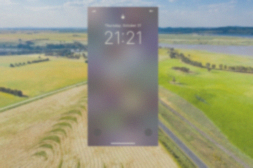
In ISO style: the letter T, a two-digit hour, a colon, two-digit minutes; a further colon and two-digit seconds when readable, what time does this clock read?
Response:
T21:21
